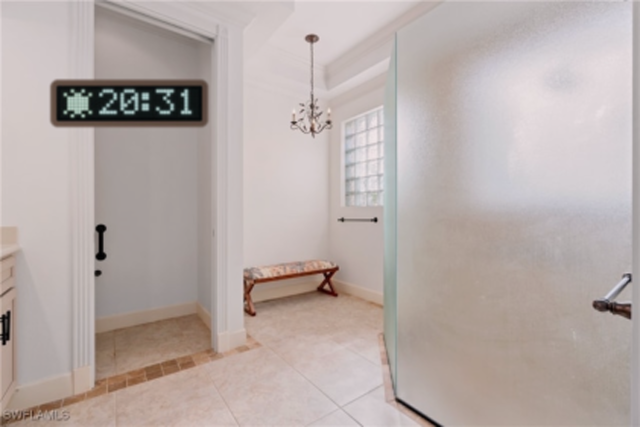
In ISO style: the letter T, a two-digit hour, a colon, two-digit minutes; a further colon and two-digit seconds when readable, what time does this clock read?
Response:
T20:31
